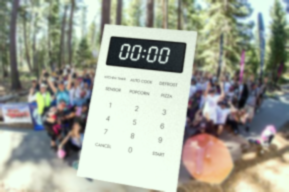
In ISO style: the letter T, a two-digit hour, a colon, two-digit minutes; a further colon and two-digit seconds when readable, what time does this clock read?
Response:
T00:00
